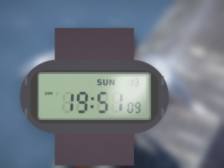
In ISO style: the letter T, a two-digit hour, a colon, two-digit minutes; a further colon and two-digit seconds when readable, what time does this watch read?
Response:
T19:51:09
